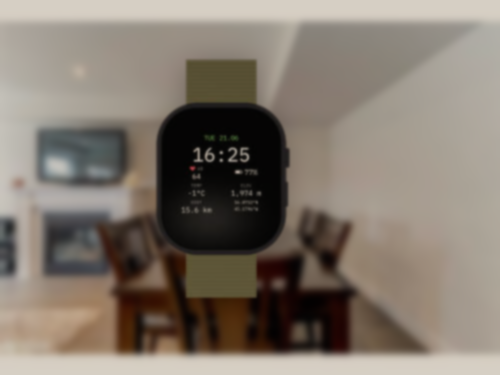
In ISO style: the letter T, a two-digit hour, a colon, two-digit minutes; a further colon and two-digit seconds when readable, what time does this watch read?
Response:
T16:25
